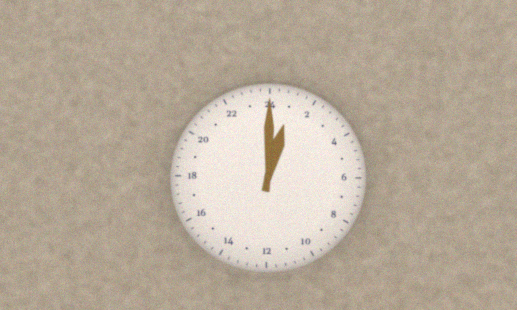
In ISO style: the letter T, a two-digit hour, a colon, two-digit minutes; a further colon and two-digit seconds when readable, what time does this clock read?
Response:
T01:00
